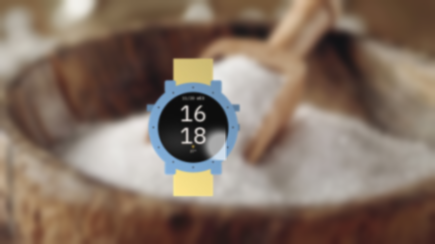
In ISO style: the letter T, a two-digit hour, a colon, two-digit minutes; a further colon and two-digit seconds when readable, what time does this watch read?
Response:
T16:18
